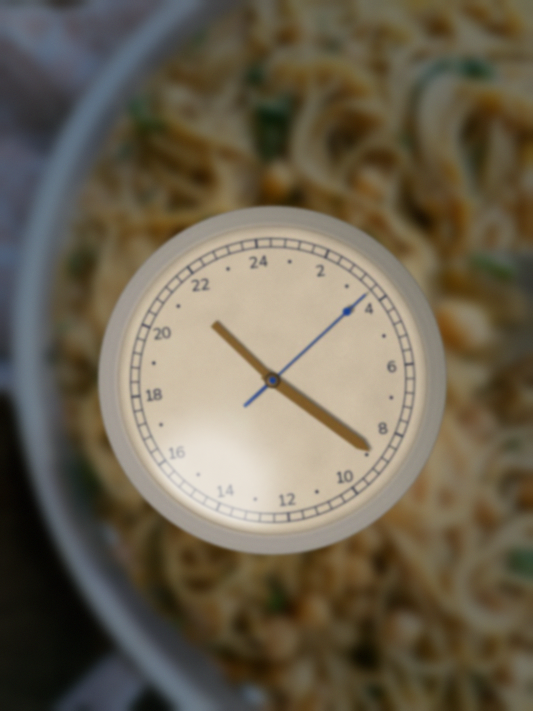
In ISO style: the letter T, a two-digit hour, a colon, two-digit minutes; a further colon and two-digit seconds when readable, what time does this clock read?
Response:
T21:22:09
